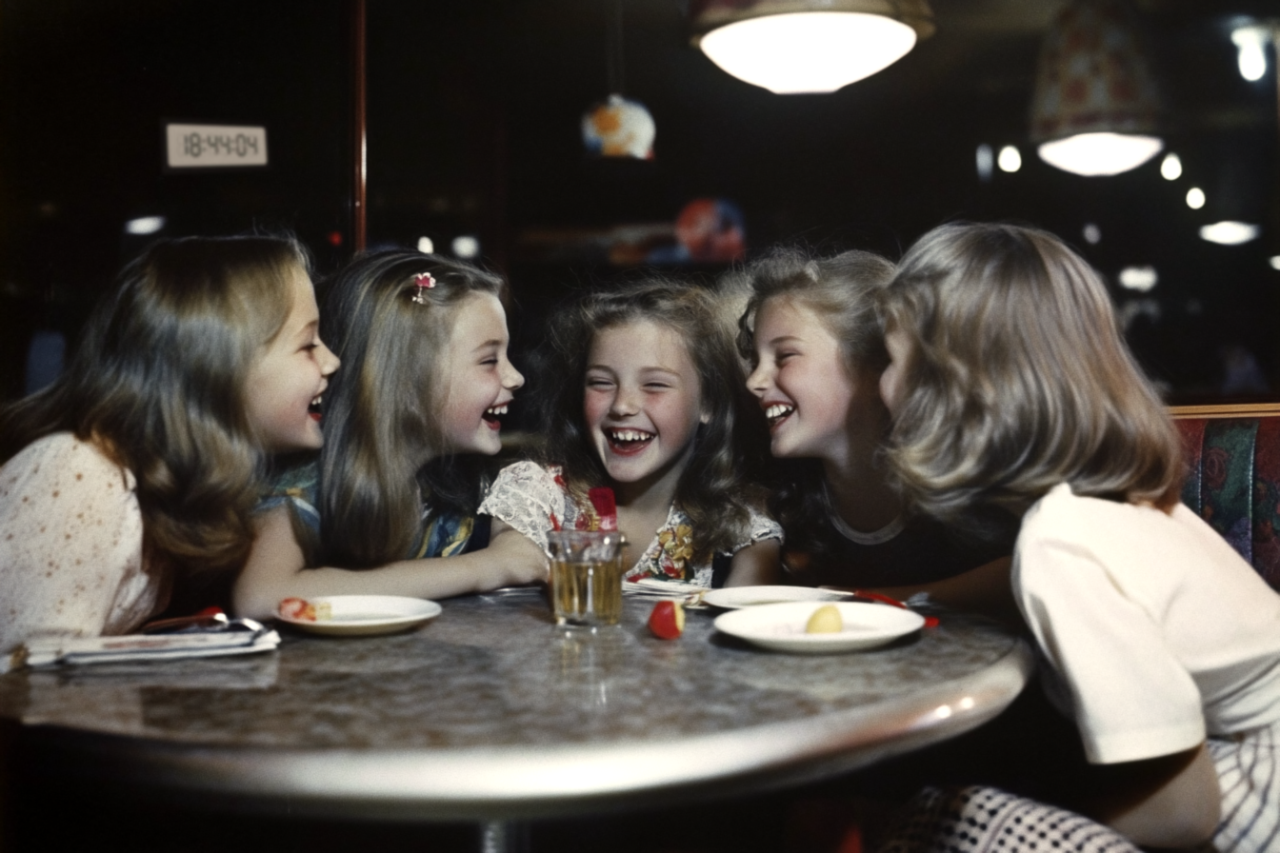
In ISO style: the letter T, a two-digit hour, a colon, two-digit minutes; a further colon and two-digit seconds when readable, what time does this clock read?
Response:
T18:44:04
